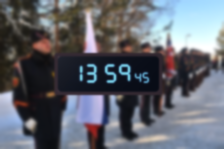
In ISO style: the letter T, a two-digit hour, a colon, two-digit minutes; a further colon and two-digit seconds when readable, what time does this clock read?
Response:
T13:59:45
